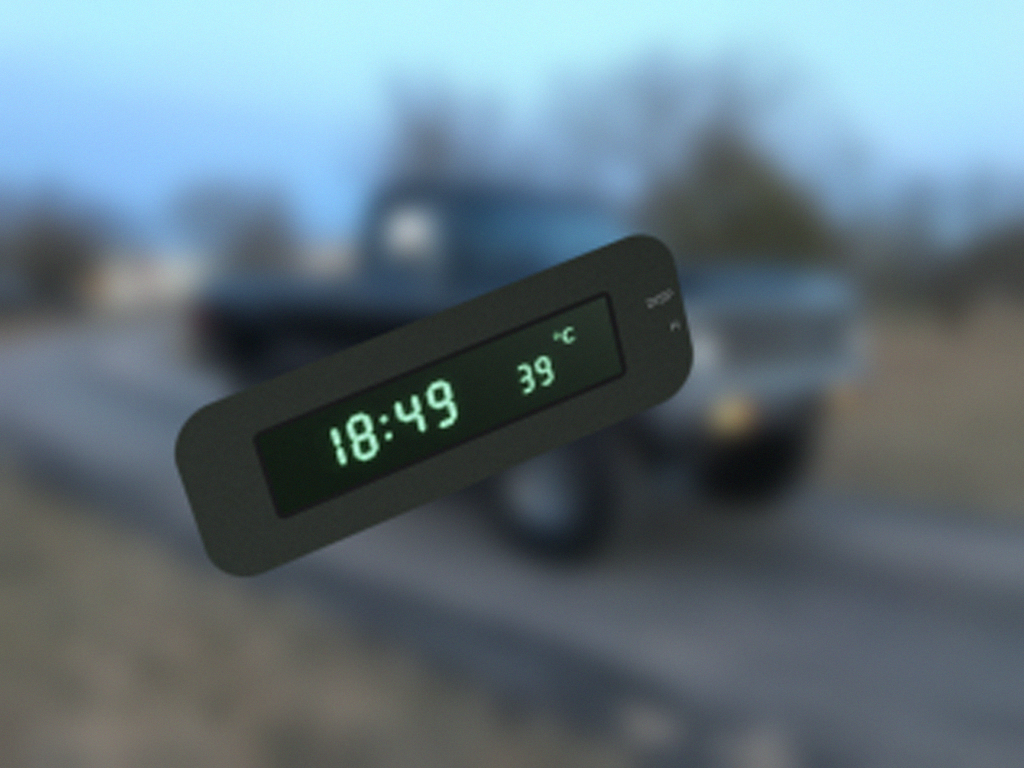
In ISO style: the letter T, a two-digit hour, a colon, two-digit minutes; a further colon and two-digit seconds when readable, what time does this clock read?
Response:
T18:49
